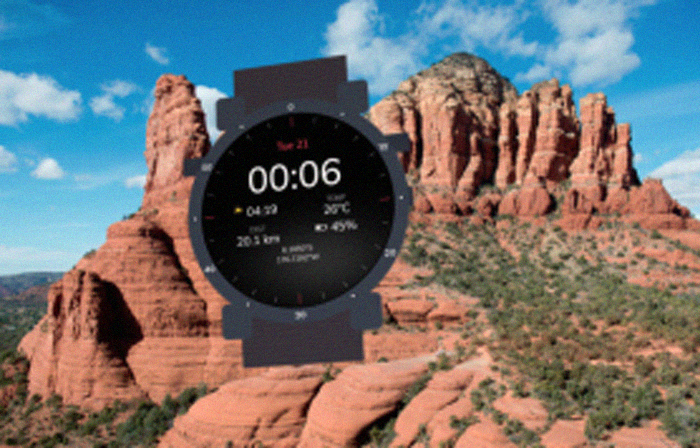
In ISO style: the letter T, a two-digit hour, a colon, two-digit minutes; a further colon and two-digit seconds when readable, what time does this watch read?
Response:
T00:06
